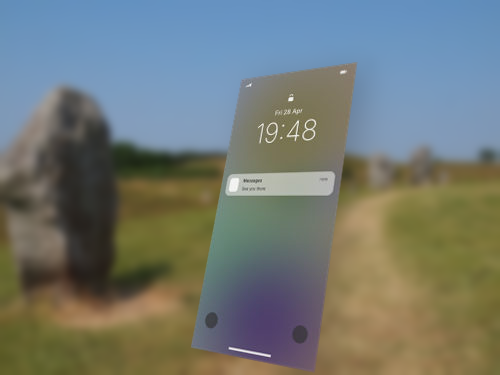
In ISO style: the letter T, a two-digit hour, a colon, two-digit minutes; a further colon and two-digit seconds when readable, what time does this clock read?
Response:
T19:48
